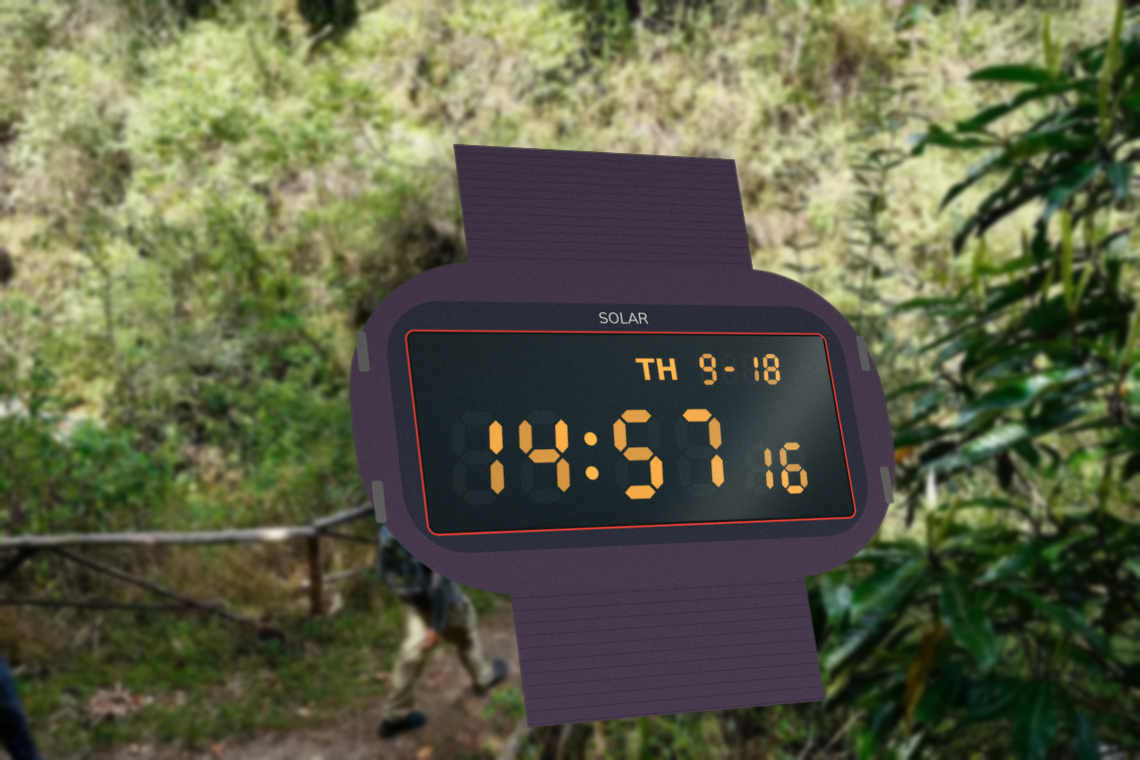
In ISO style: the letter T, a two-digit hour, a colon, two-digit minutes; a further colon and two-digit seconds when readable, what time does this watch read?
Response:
T14:57:16
